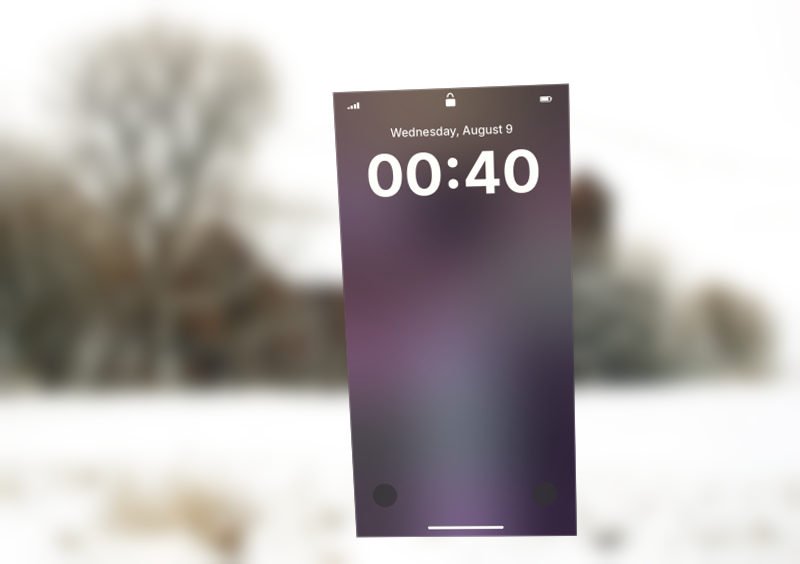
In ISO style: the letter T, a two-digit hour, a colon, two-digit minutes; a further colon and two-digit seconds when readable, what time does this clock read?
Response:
T00:40
